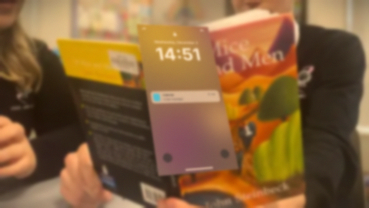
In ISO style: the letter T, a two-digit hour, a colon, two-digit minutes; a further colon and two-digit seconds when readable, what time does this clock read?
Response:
T14:51
